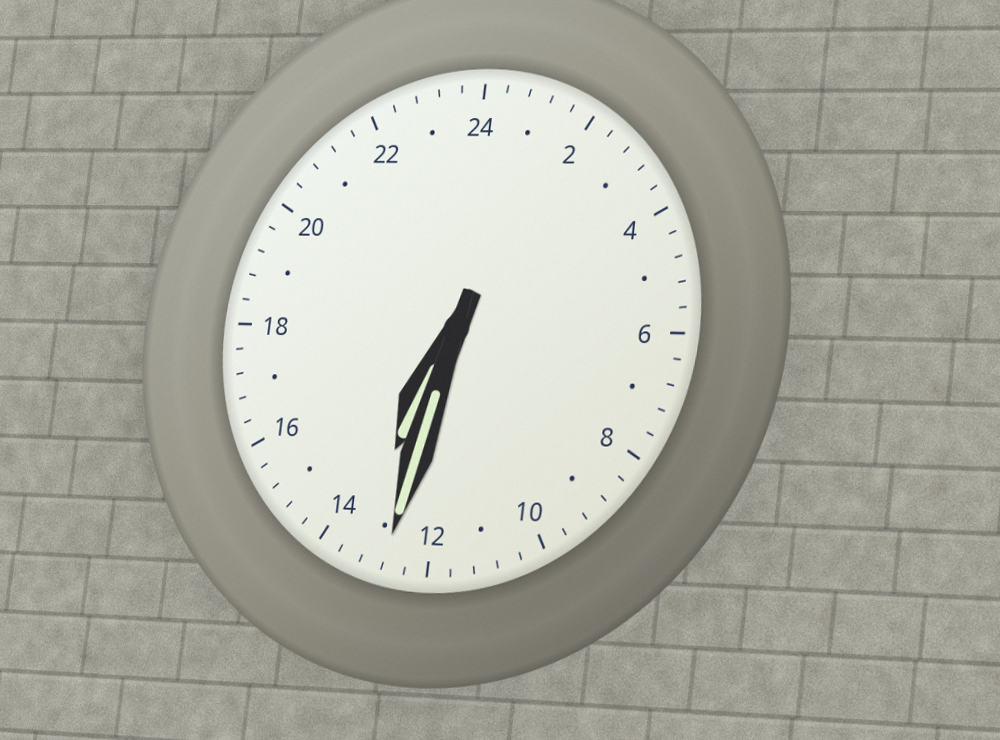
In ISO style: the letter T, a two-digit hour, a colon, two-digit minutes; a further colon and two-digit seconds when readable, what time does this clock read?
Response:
T13:32
